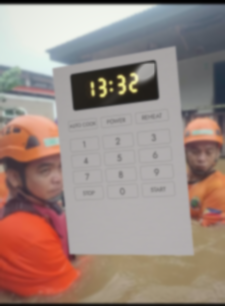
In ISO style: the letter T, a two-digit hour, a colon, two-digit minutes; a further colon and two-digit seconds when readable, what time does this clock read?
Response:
T13:32
